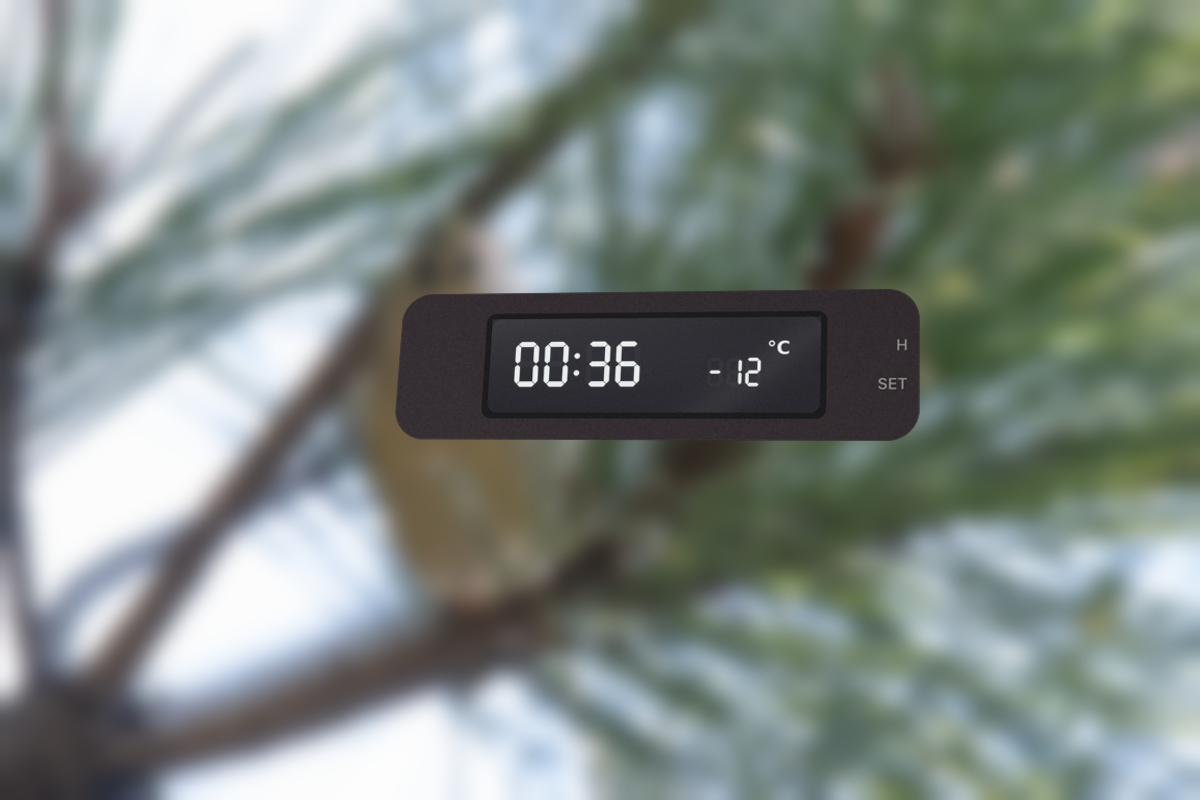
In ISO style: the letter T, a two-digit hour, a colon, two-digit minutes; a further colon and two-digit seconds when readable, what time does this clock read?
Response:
T00:36
